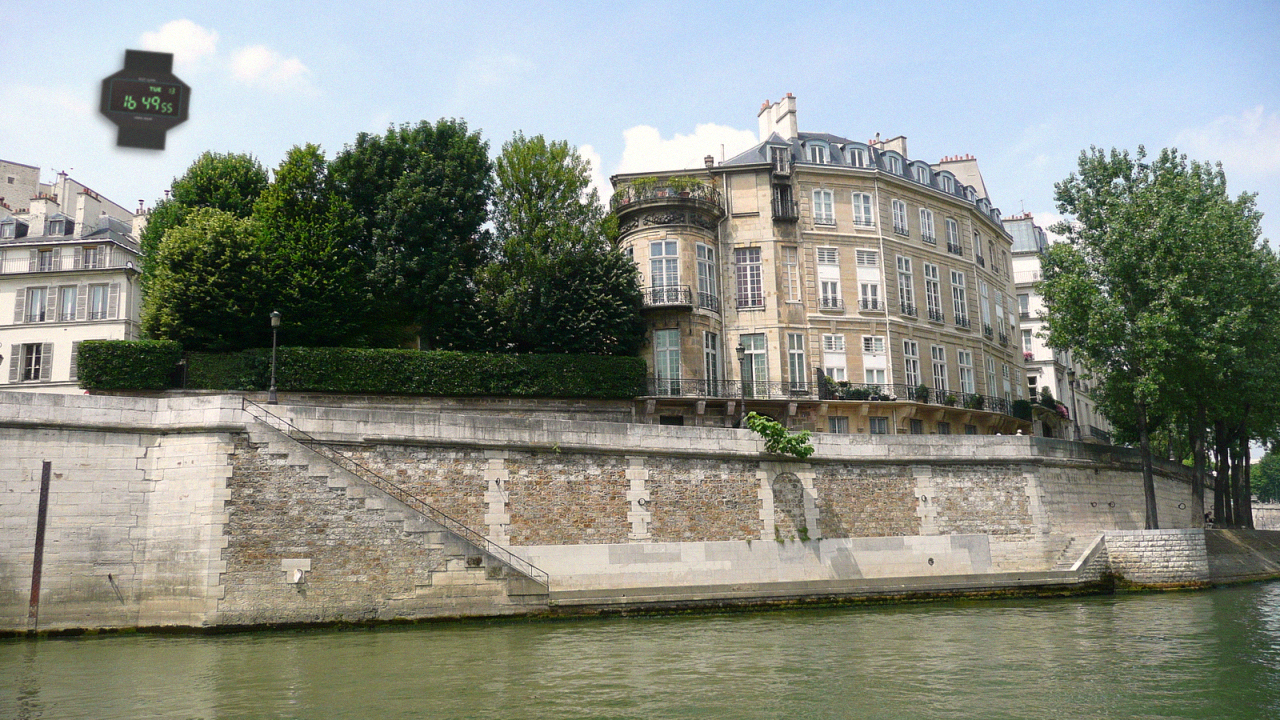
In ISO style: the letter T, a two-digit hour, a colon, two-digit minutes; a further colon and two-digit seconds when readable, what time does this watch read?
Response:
T16:49
